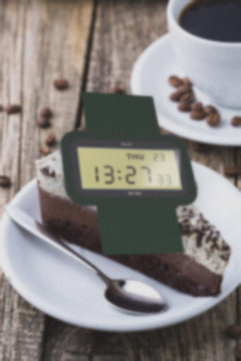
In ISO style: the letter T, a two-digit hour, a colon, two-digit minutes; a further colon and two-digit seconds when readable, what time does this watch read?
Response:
T13:27
